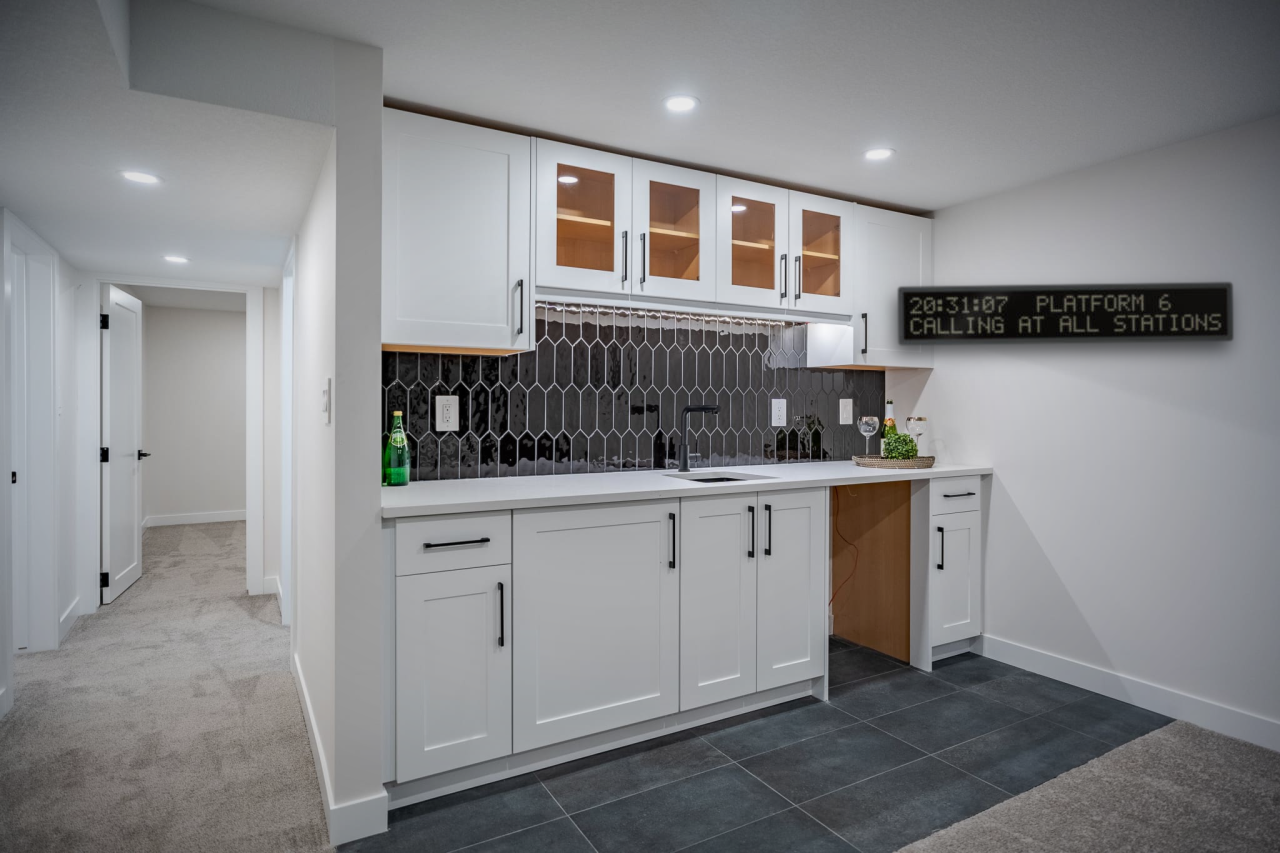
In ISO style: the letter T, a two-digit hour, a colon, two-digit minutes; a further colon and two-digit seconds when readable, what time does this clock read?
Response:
T20:31:07
